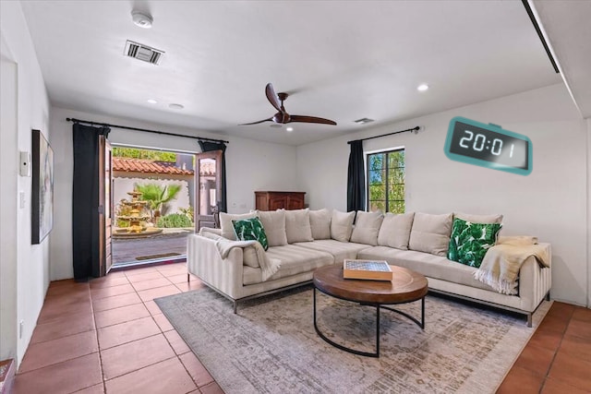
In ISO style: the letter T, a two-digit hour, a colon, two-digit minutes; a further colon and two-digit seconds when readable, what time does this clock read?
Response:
T20:01
